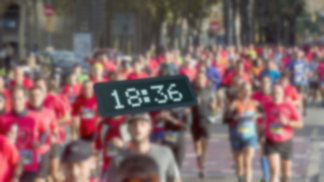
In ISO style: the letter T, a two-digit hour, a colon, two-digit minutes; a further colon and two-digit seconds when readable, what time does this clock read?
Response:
T18:36
